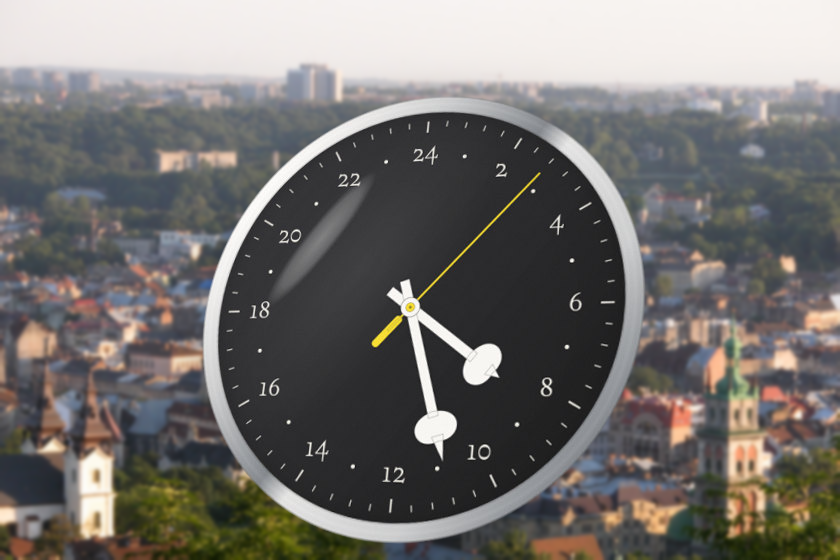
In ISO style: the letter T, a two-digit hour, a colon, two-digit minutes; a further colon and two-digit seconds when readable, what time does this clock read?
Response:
T08:27:07
